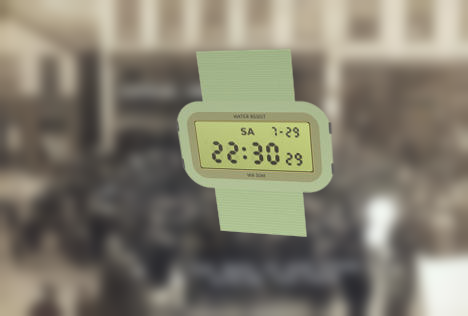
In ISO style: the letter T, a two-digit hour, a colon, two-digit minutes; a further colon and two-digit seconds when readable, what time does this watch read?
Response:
T22:30:29
